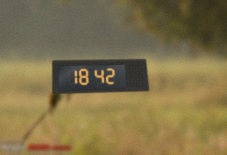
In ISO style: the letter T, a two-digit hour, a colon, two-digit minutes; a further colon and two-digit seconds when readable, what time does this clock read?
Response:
T18:42
